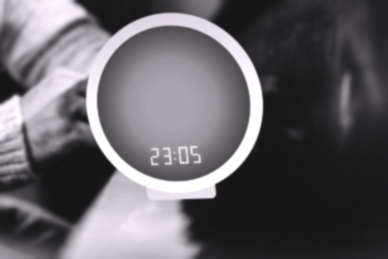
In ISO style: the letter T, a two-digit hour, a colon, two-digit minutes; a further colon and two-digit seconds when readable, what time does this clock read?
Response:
T23:05
